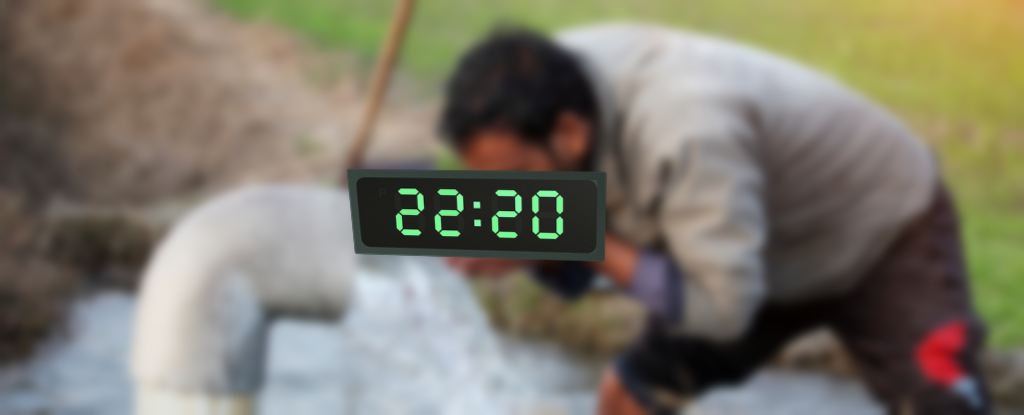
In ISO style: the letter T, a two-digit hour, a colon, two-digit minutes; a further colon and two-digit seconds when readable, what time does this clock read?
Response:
T22:20
